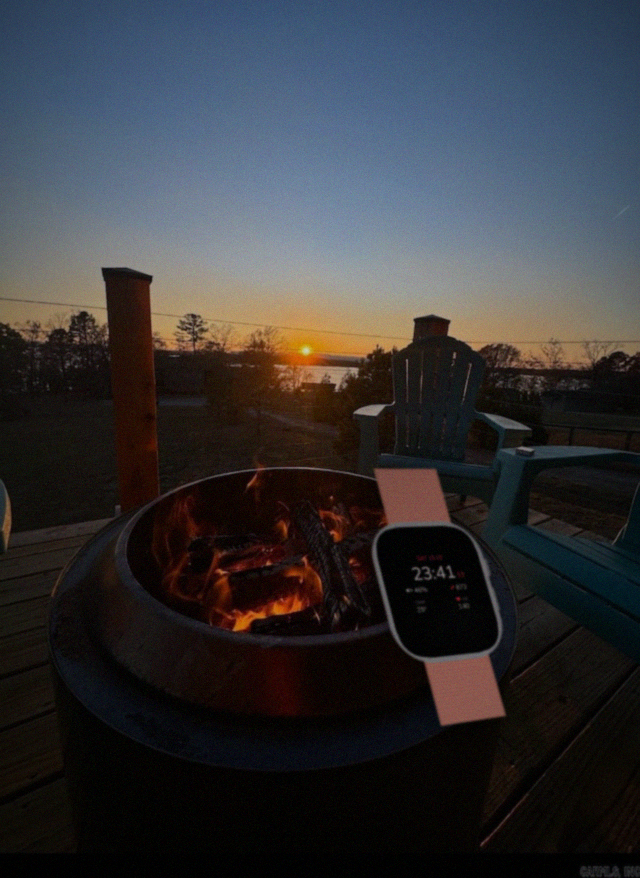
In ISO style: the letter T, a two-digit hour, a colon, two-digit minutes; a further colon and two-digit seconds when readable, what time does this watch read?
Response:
T23:41
